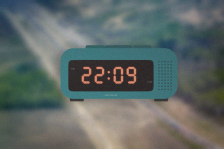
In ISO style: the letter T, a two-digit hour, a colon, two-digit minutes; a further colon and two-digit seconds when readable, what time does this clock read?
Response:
T22:09
